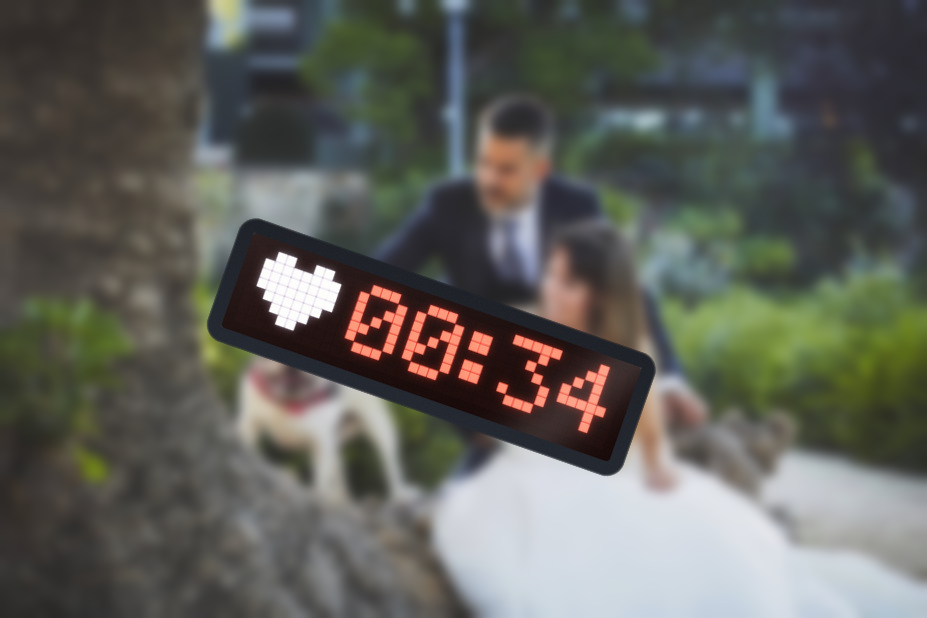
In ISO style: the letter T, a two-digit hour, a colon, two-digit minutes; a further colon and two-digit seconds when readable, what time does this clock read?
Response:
T00:34
